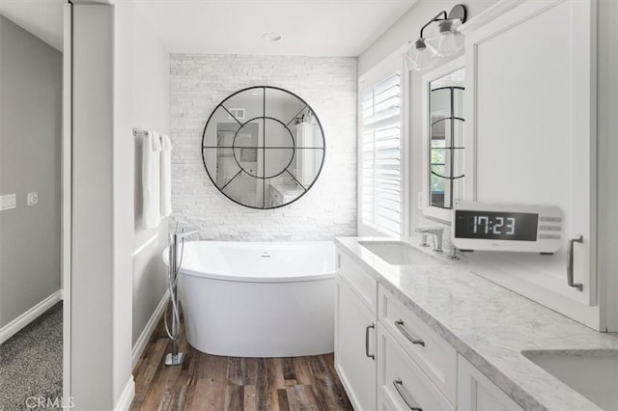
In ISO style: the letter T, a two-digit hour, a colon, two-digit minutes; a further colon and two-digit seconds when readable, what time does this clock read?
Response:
T17:23
